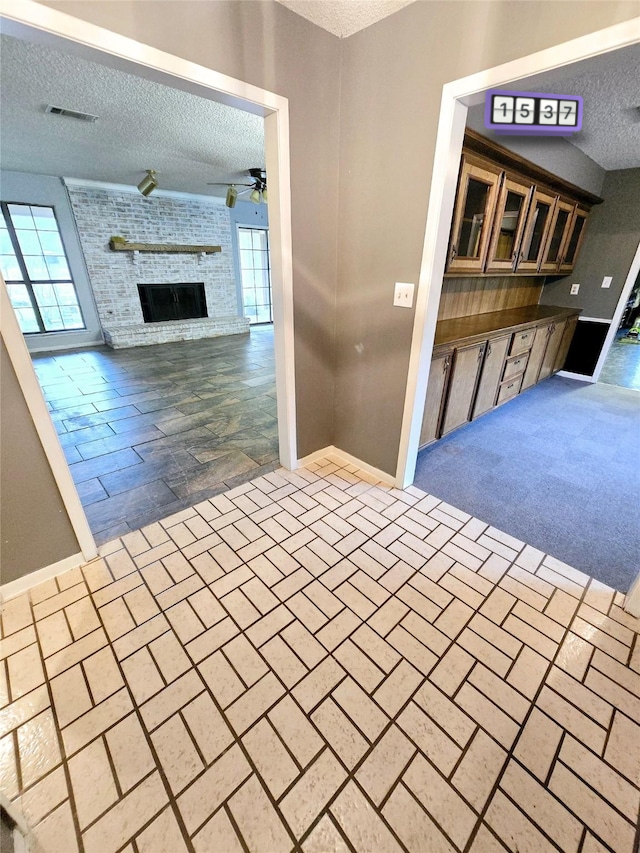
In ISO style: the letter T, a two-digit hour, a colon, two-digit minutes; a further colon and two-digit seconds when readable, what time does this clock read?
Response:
T15:37
